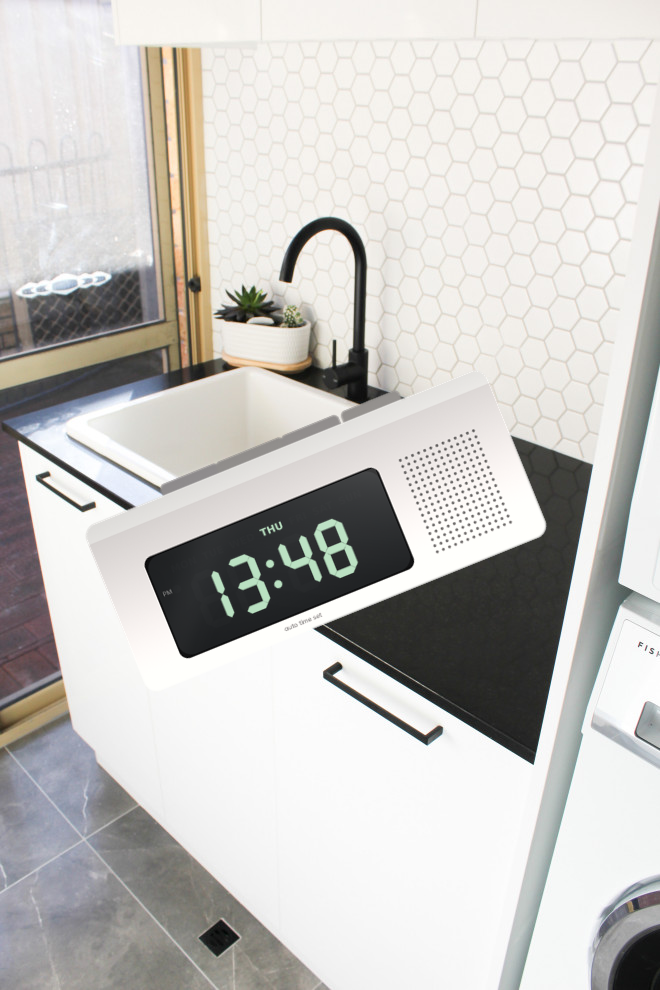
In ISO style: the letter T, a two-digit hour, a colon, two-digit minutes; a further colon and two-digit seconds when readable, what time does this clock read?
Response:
T13:48
